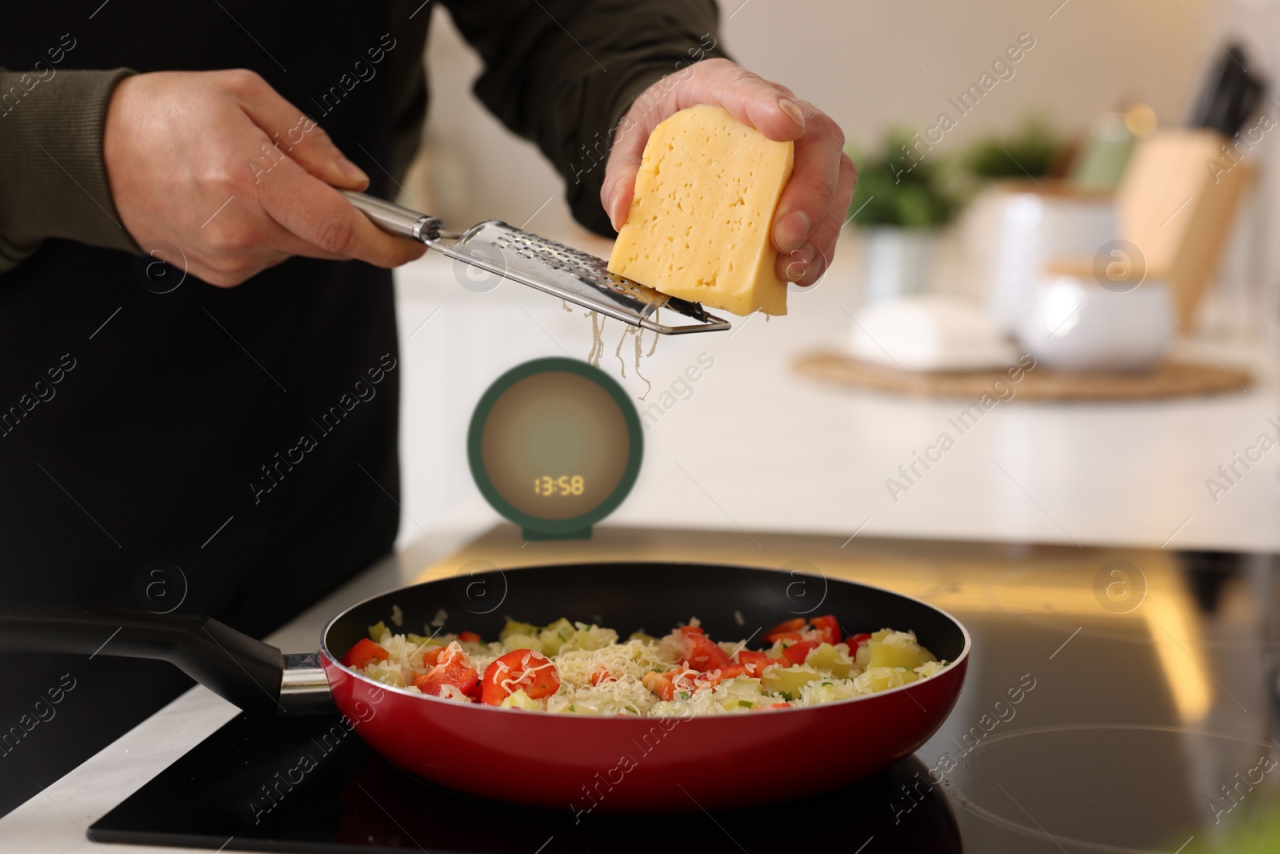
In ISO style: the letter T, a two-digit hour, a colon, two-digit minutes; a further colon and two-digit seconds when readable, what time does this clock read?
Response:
T13:58
